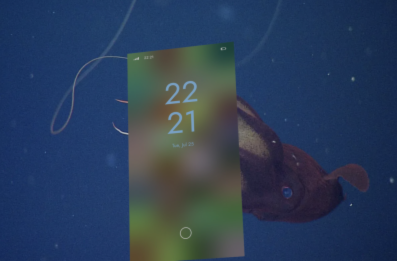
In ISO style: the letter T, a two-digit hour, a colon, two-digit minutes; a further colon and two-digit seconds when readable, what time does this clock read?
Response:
T22:21
